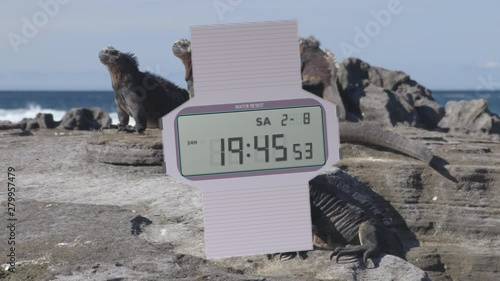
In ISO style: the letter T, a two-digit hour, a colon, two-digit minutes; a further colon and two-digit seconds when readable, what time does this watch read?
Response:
T19:45:53
